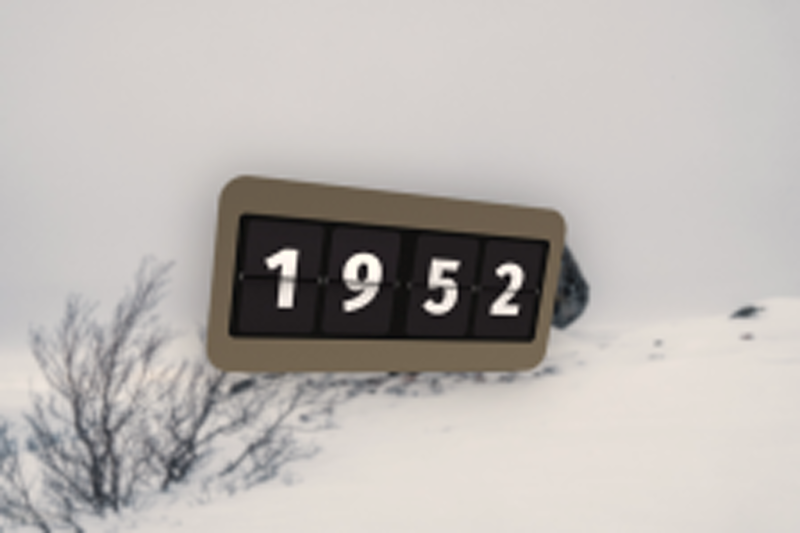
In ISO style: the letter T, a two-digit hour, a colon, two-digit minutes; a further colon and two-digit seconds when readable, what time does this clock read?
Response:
T19:52
